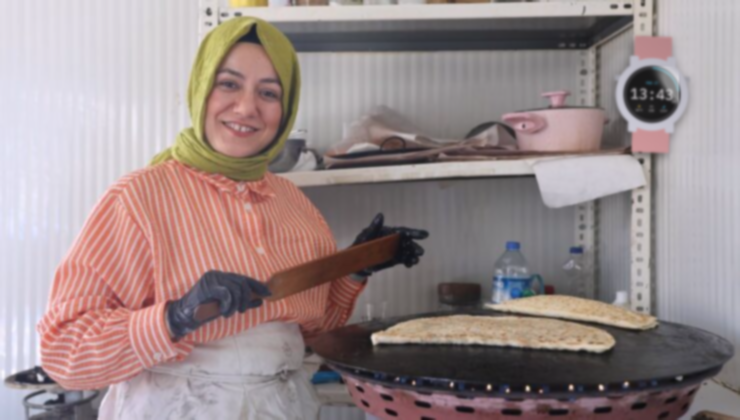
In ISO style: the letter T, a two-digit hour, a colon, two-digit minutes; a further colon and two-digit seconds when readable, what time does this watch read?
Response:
T13:43
